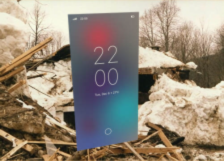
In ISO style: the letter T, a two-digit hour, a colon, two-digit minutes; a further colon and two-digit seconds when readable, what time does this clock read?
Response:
T22:00
